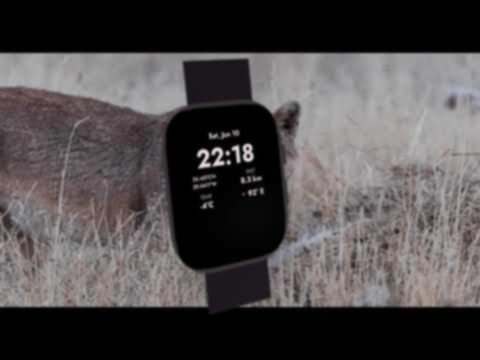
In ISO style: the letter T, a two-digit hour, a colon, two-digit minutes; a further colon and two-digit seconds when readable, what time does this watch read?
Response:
T22:18
